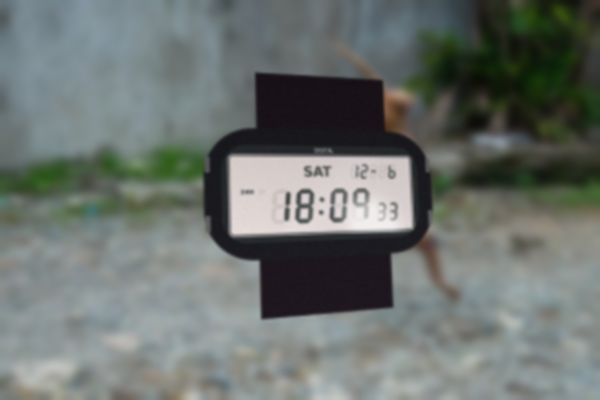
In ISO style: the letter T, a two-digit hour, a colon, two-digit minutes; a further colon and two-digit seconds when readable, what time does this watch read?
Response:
T18:09:33
